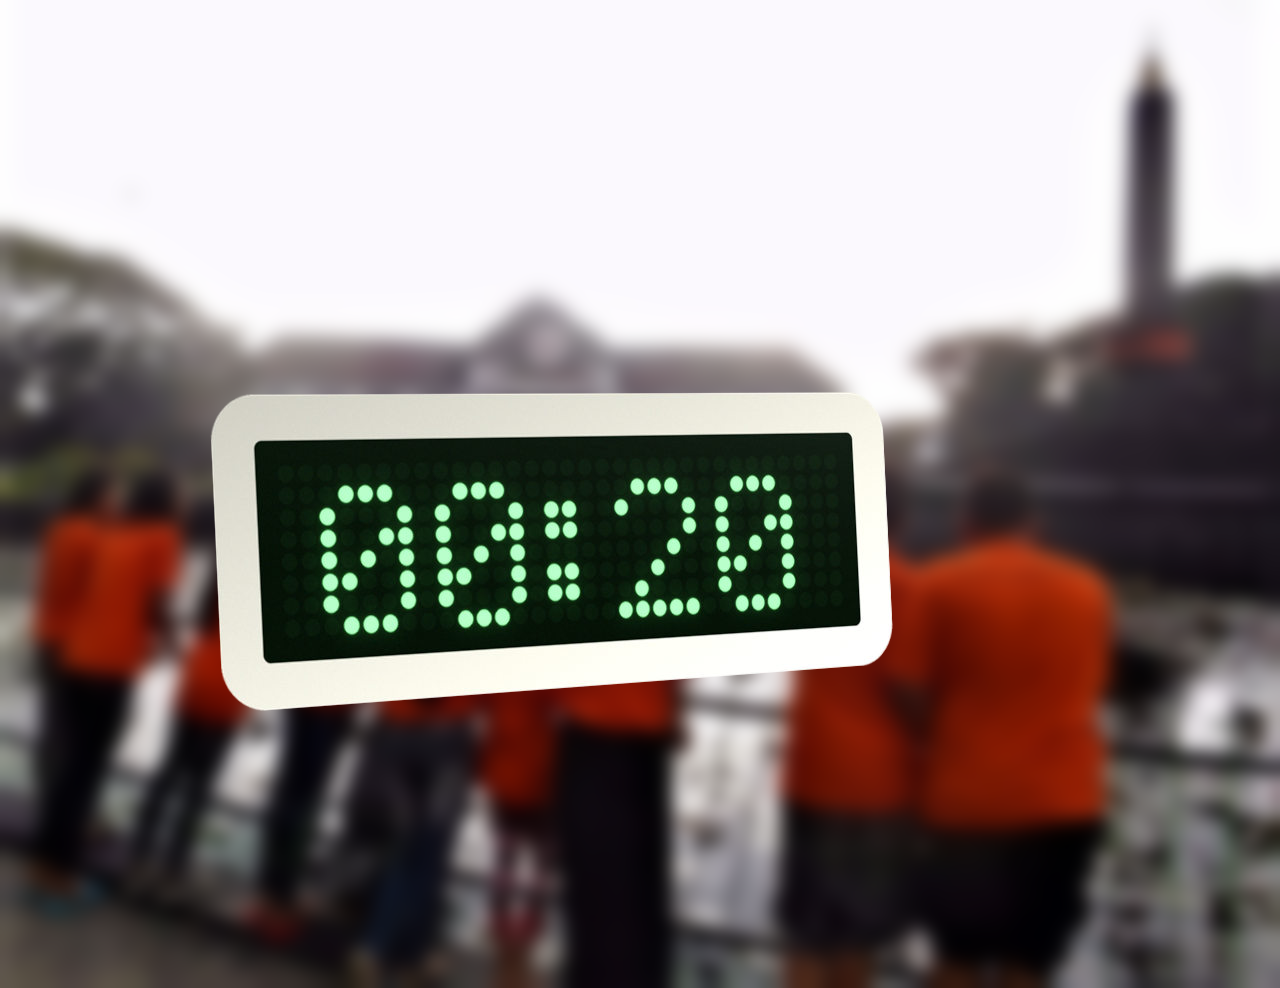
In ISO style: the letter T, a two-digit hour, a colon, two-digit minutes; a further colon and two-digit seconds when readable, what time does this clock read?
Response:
T00:20
